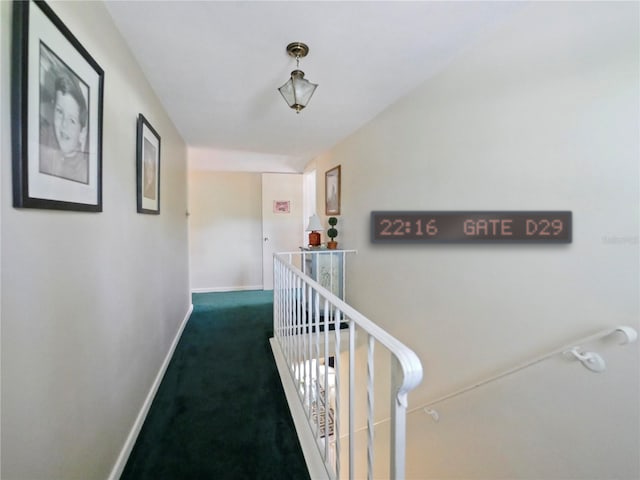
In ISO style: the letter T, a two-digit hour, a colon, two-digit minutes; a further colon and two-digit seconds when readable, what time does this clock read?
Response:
T22:16
